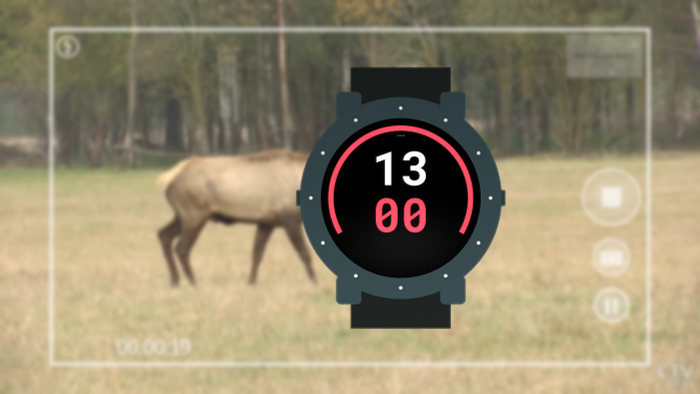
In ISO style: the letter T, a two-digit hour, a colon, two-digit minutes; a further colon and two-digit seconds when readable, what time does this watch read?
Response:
T13:00
